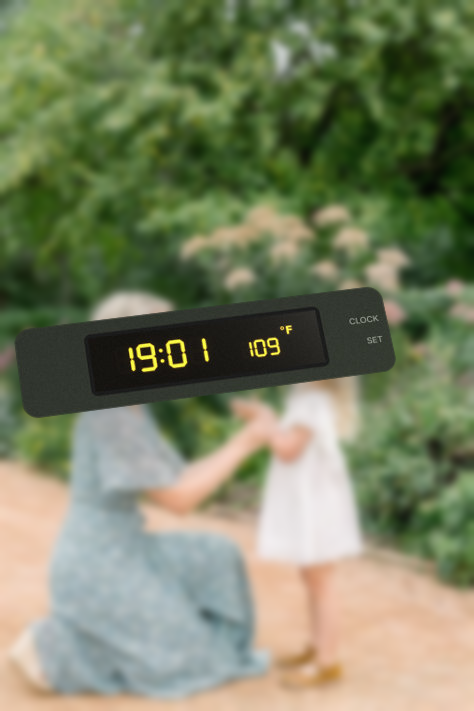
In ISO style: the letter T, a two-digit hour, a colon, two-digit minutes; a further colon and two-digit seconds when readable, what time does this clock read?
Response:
T19:01
